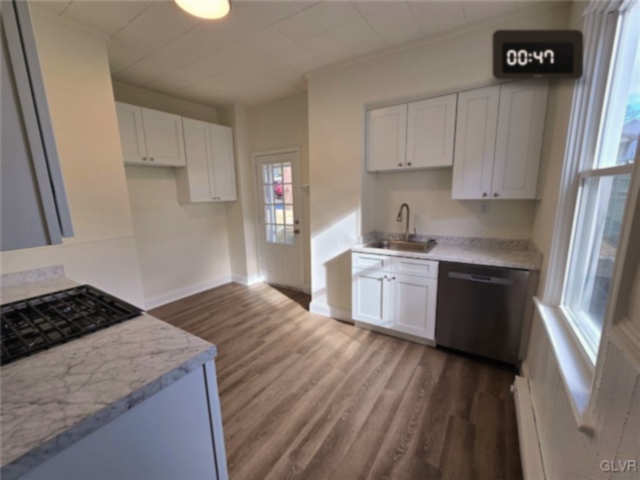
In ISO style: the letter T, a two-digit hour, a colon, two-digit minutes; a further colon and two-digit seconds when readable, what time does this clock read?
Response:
T00:47
